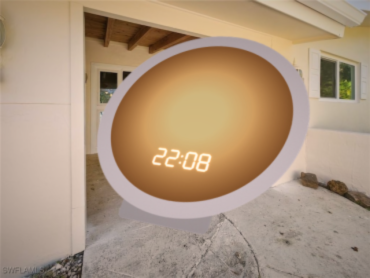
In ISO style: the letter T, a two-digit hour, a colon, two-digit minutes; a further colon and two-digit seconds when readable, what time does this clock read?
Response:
T22:08
